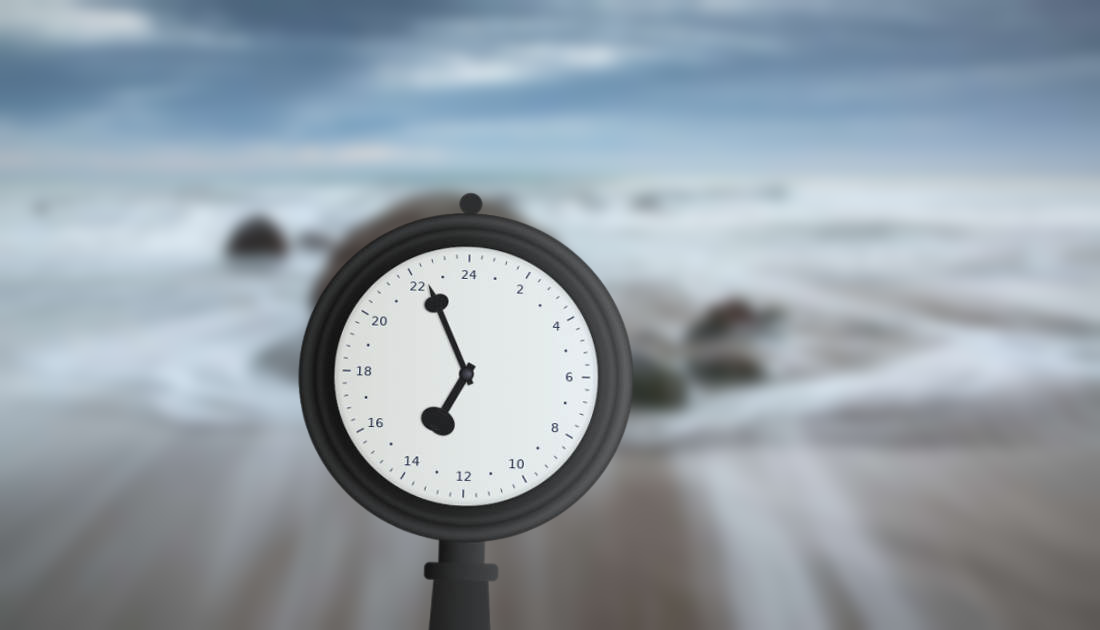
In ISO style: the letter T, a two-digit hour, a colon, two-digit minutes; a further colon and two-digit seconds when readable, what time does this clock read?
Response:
T13:56
